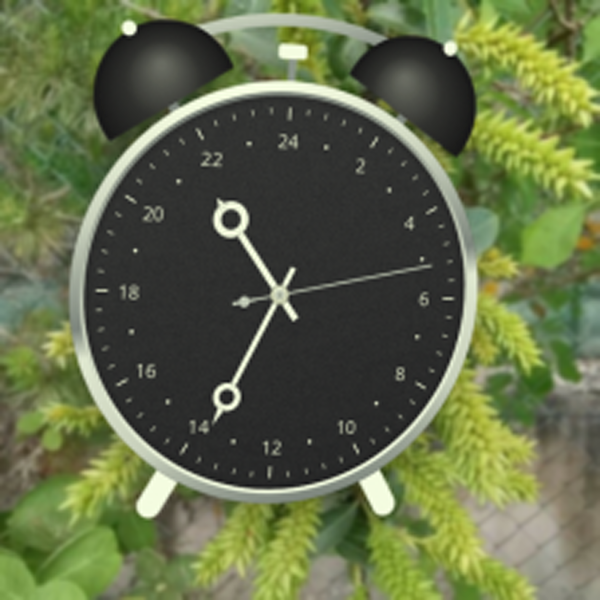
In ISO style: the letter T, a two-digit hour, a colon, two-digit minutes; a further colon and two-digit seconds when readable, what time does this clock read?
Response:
T21:34:13
